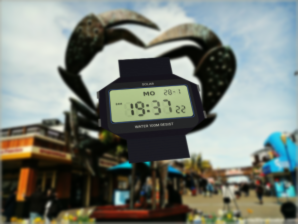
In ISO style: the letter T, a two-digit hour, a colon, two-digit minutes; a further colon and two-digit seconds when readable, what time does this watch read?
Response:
T19:37
